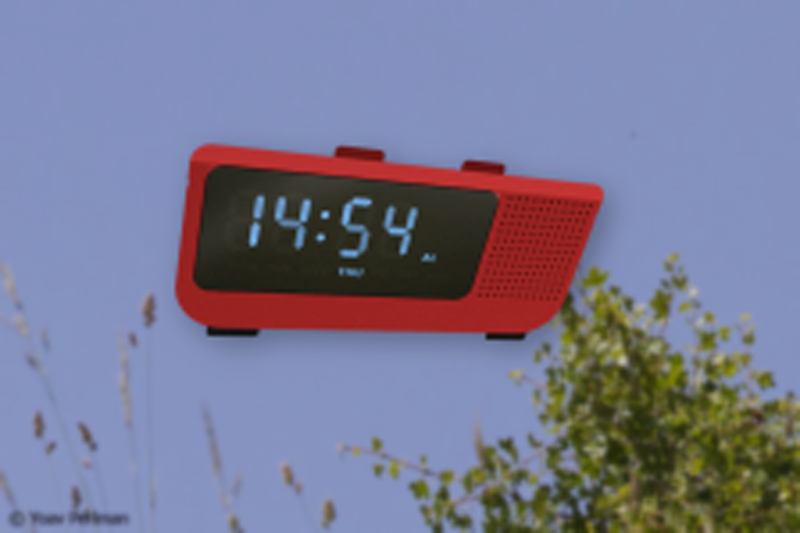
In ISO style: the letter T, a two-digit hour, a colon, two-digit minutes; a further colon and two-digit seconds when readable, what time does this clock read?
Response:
T14:54
